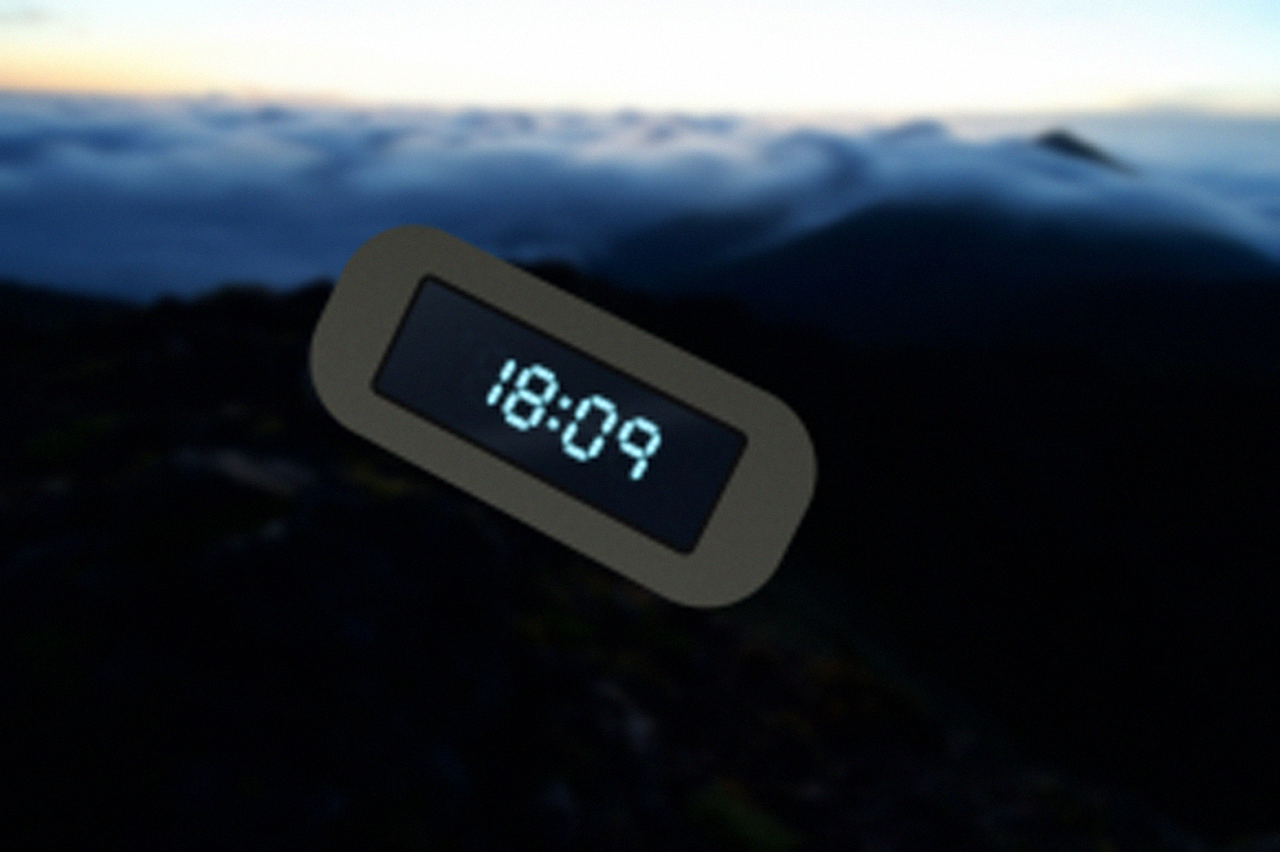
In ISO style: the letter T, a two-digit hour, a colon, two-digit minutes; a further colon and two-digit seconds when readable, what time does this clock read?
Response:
T18:09
